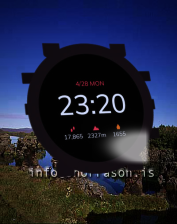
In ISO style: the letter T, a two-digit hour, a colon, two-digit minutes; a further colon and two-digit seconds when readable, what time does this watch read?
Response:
T23:20
